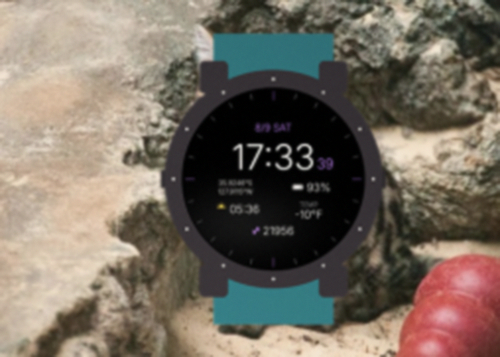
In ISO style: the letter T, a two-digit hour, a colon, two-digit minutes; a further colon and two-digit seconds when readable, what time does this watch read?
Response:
T17:33
